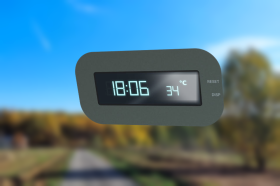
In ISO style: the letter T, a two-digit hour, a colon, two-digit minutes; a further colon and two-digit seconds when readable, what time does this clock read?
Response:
T18:06
